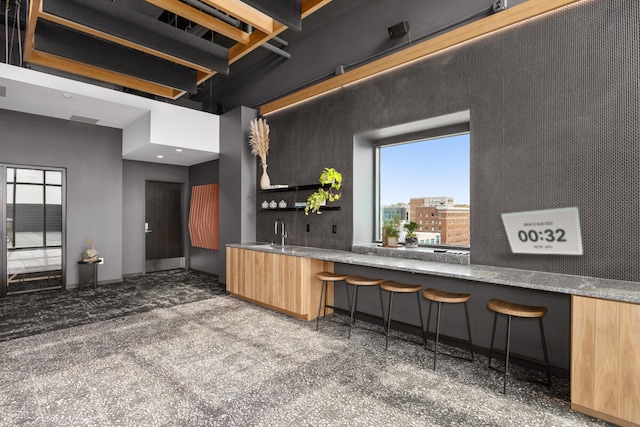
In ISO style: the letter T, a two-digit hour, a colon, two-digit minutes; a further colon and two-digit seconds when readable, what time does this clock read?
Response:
T00:32
